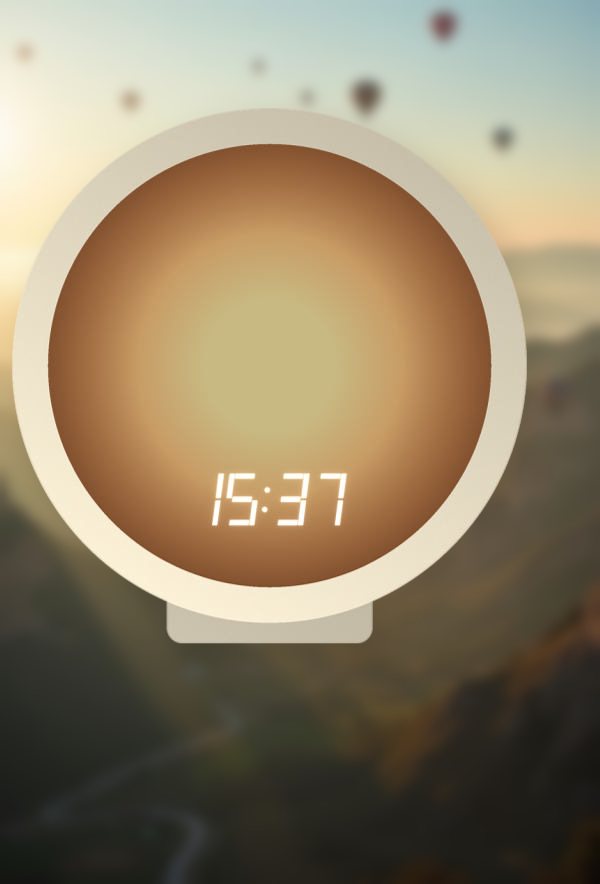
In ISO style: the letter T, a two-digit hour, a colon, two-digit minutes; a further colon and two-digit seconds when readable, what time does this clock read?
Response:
T15:37
